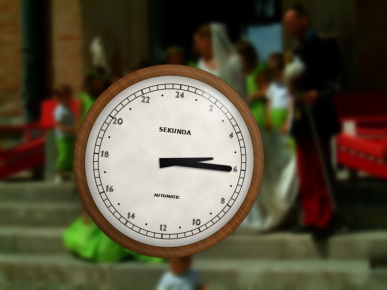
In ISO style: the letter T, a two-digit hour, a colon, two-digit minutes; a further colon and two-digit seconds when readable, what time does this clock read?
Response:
T05:15
